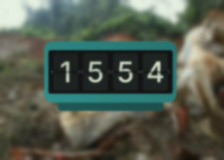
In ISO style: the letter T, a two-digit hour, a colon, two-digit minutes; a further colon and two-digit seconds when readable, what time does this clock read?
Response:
T15:54
